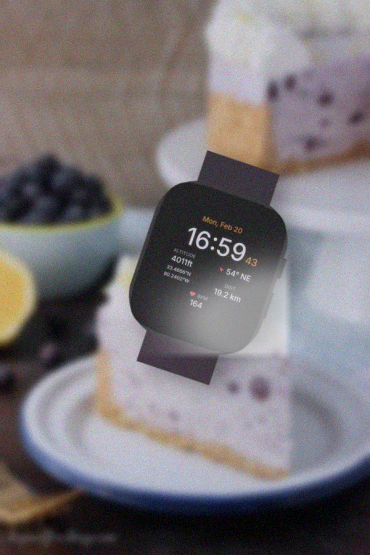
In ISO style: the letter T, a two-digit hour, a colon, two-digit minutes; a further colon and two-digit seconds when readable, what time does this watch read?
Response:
T16:59:43
